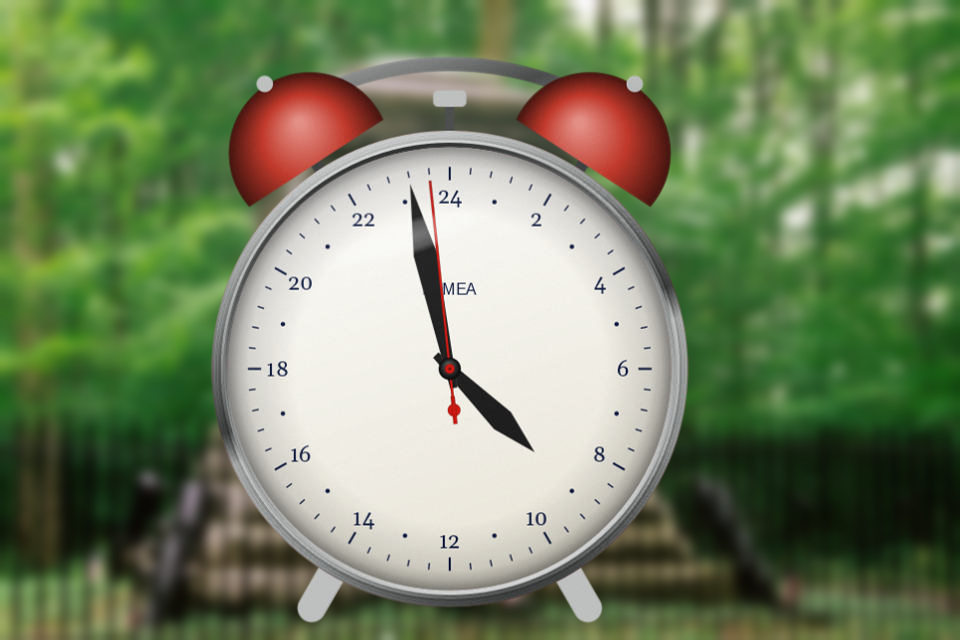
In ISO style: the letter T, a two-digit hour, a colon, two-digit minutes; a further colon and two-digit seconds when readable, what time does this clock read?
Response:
T08:57:59
